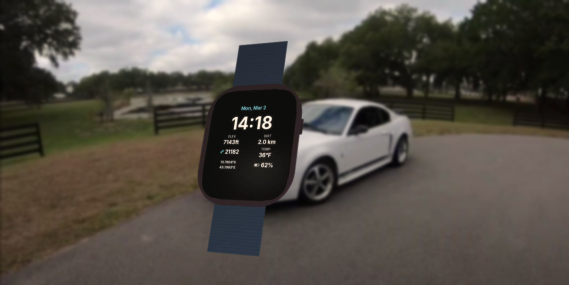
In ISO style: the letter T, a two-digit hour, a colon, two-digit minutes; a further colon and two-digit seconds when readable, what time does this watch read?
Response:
T14:18
